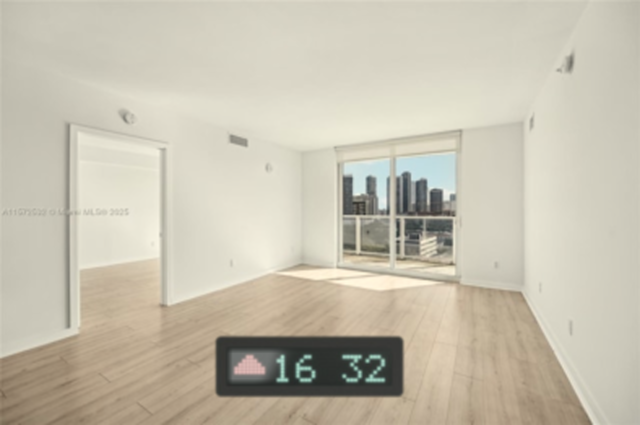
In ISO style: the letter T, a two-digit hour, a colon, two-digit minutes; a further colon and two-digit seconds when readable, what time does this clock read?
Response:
T16:32
